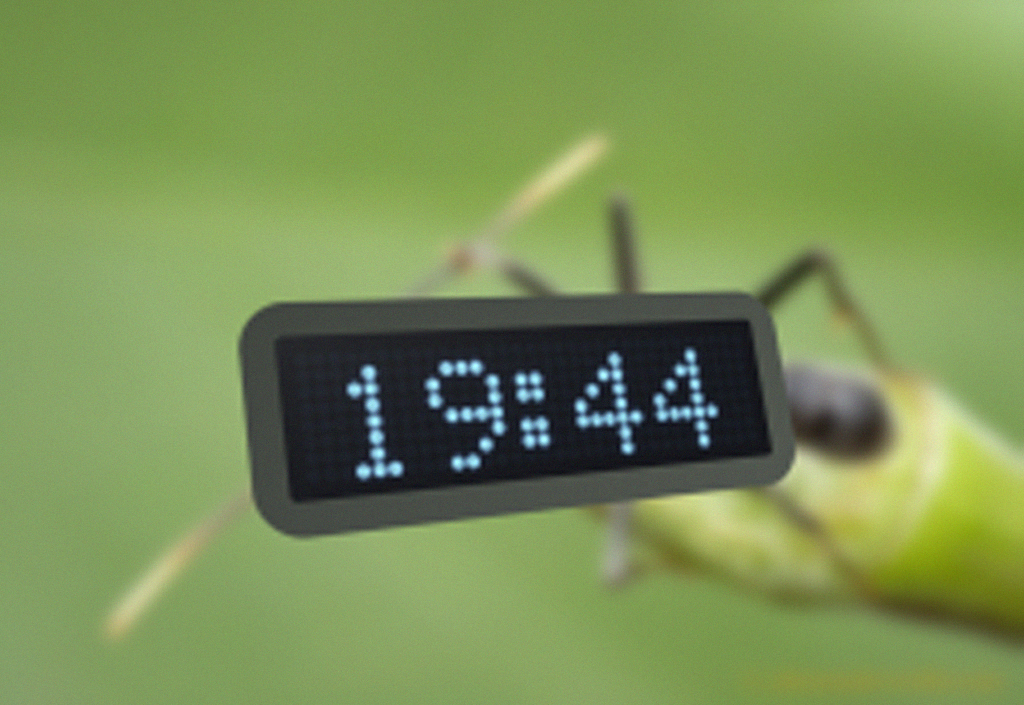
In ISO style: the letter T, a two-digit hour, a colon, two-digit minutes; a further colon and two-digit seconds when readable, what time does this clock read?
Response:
T19:44
